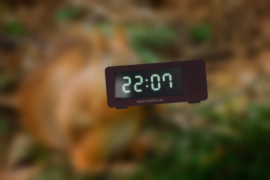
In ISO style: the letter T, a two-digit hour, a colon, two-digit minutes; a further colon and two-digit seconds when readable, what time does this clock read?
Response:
T22:07
